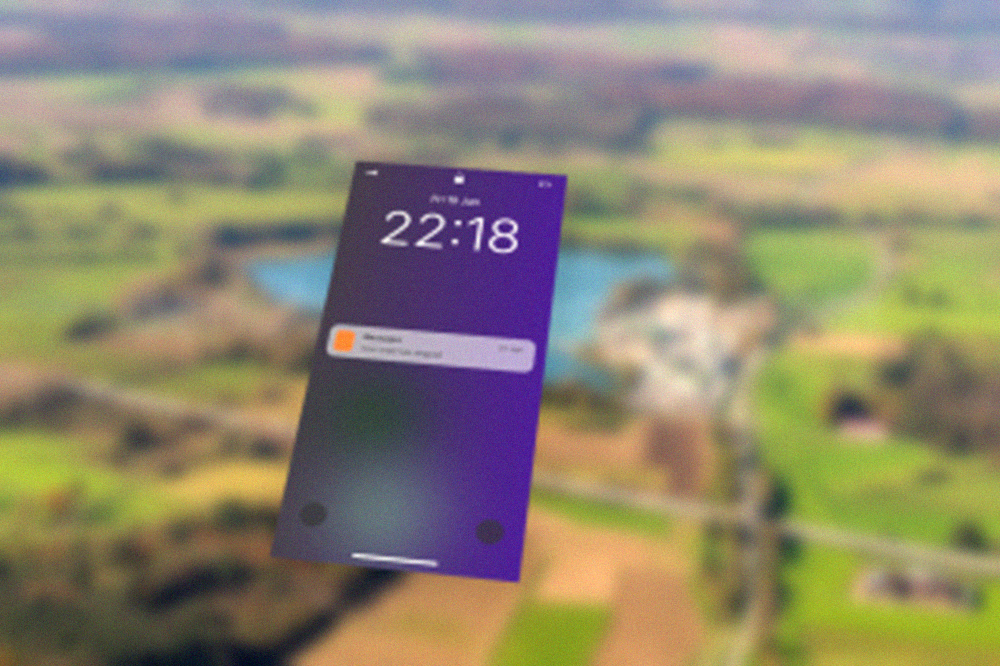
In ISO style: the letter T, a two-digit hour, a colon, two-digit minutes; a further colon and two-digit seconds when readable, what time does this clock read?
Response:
T22:18
